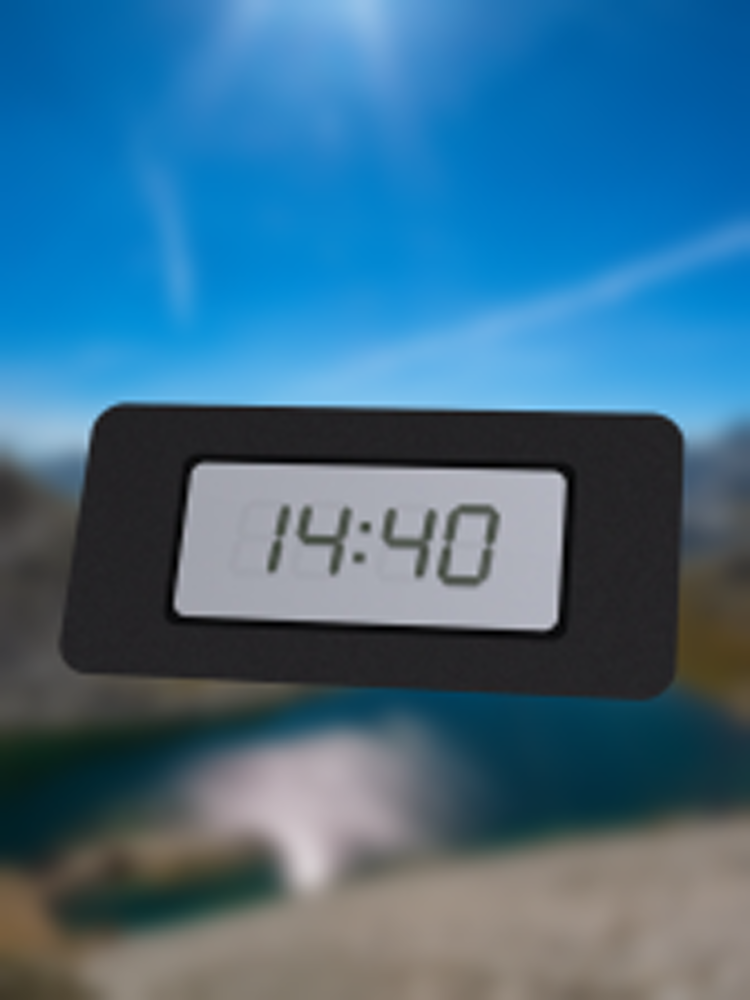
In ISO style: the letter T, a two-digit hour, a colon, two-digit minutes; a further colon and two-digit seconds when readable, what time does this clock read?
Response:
T14:40
